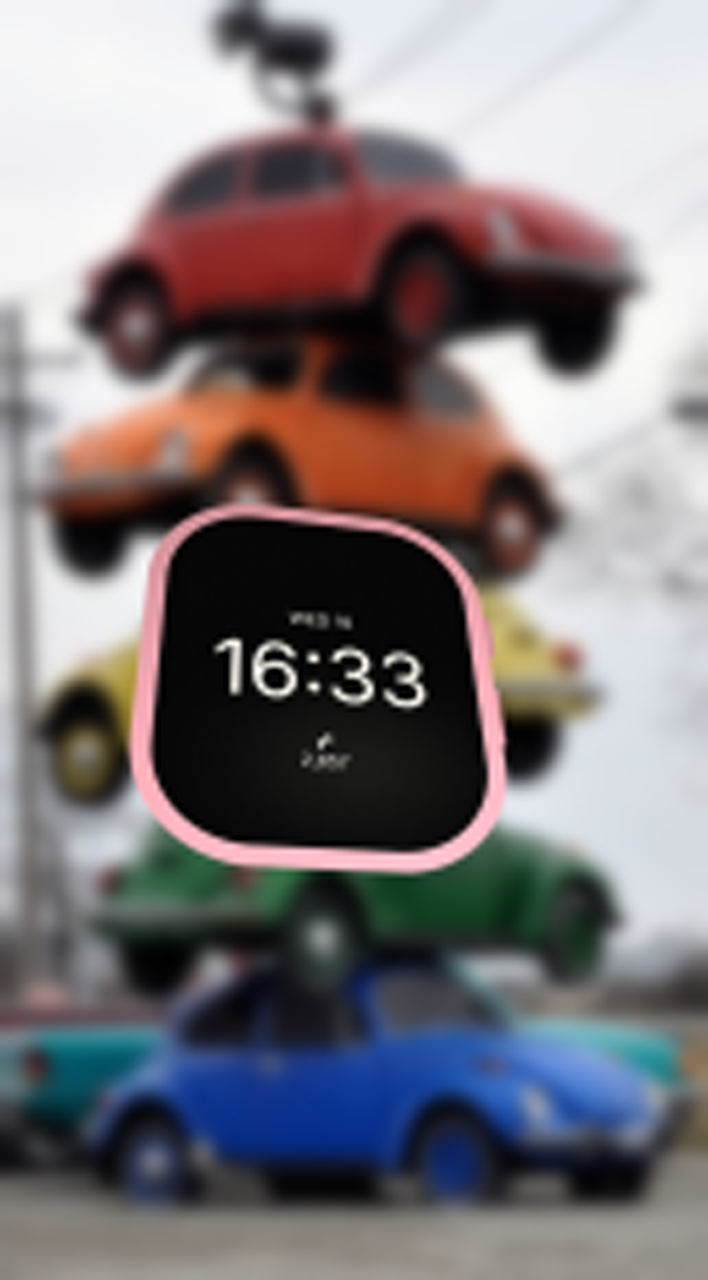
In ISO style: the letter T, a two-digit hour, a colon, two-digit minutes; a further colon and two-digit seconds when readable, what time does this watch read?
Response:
T16:33
